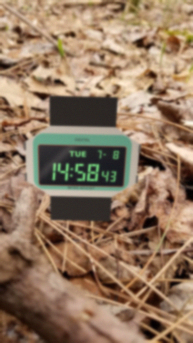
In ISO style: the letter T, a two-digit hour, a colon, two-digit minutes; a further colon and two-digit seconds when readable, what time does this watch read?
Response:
T14:58:43
